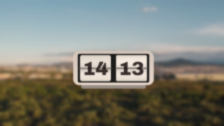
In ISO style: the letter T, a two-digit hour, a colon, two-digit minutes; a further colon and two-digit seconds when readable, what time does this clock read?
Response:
T14:13
